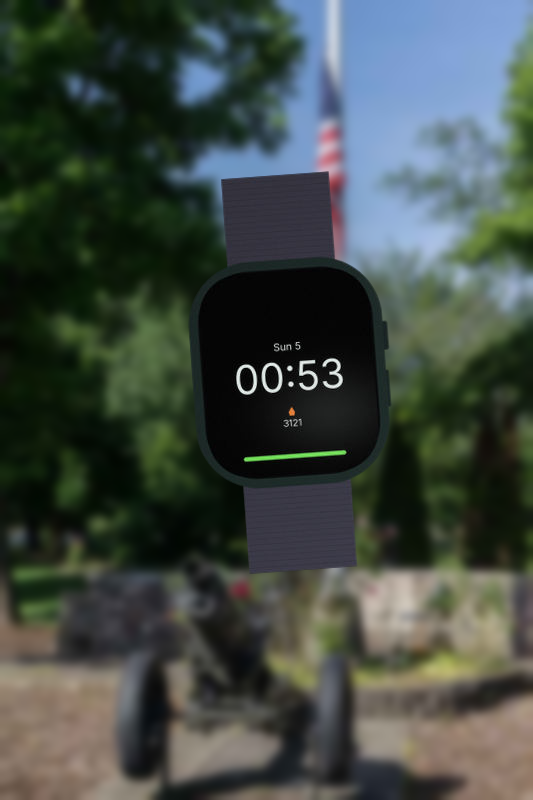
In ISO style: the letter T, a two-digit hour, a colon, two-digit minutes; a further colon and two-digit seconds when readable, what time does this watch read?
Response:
T00:53
